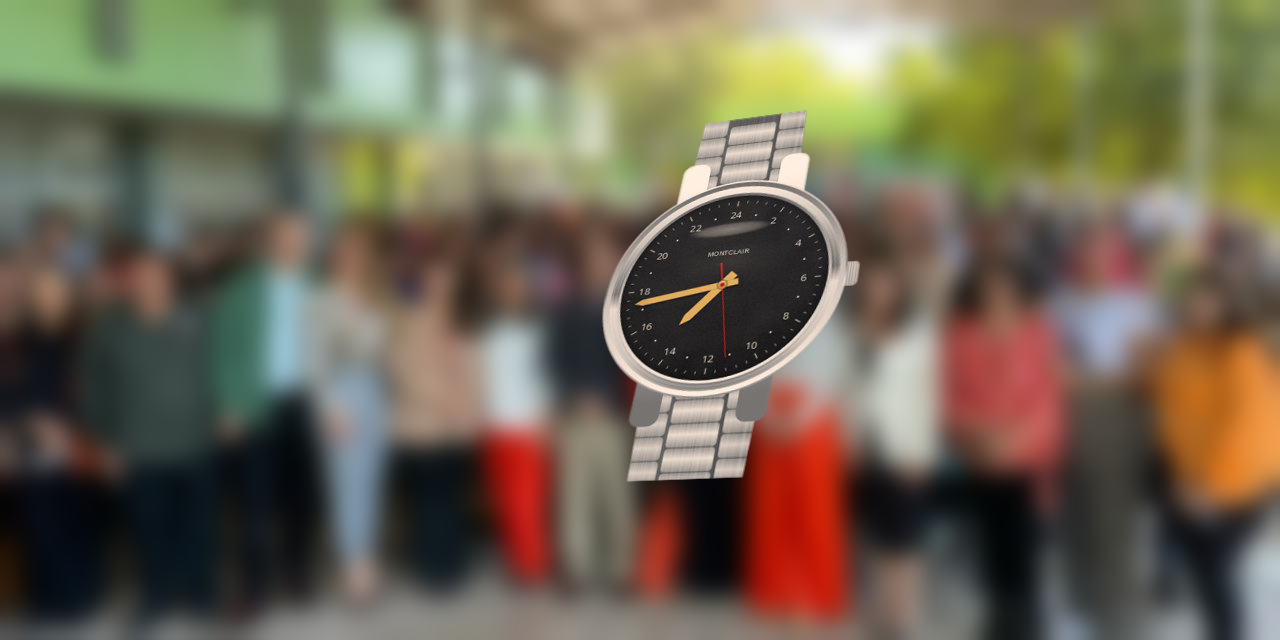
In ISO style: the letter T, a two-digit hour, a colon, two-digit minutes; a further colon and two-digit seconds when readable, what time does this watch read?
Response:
T14:43:28
